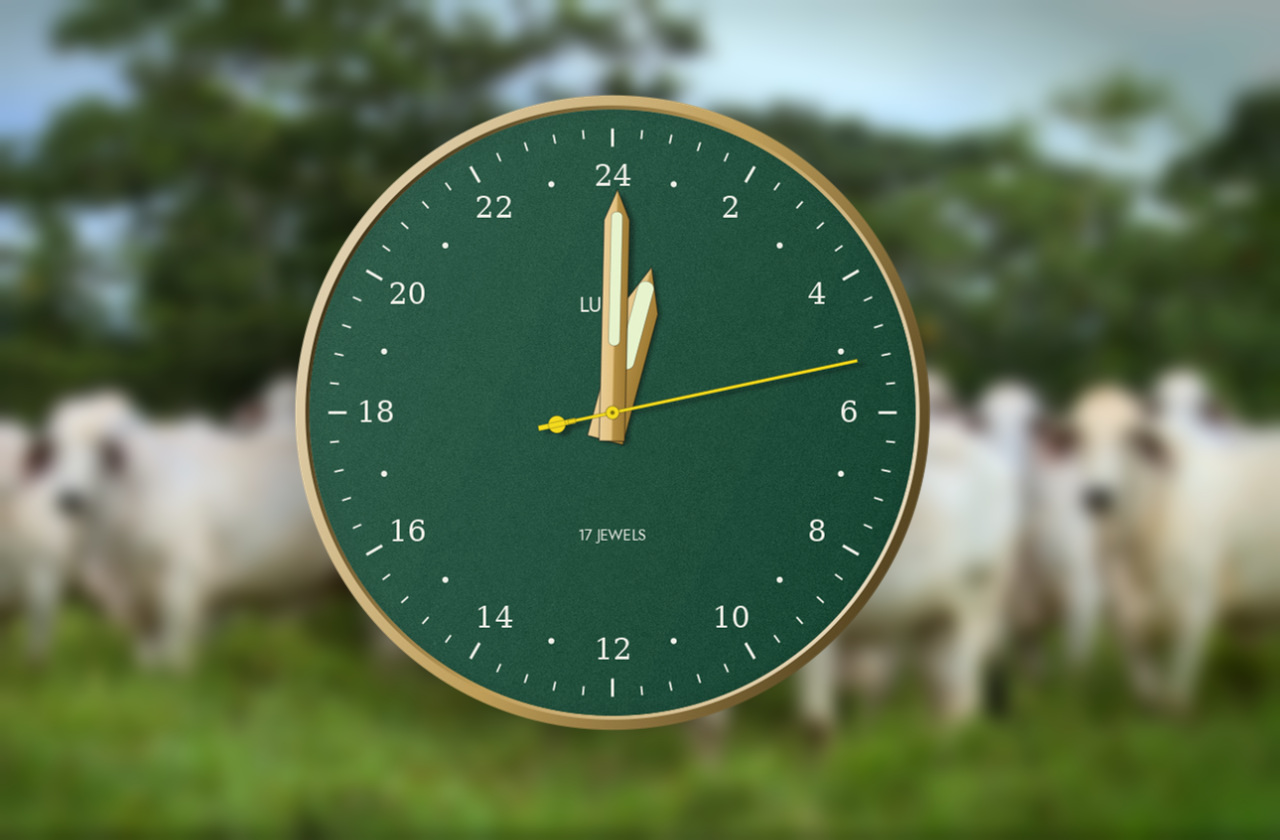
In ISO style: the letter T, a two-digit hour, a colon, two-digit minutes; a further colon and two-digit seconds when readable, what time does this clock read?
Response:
T01:00:13
